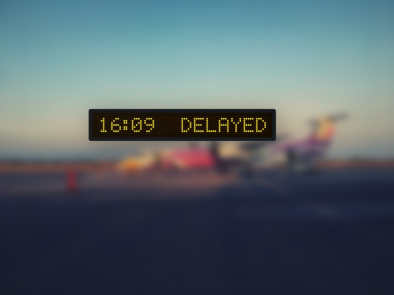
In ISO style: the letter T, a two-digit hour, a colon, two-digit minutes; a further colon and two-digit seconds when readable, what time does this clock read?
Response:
T16:09
